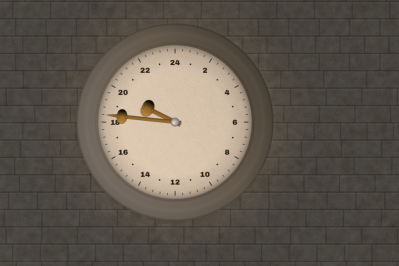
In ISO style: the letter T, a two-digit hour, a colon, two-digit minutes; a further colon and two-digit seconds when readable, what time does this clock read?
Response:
T19:46
